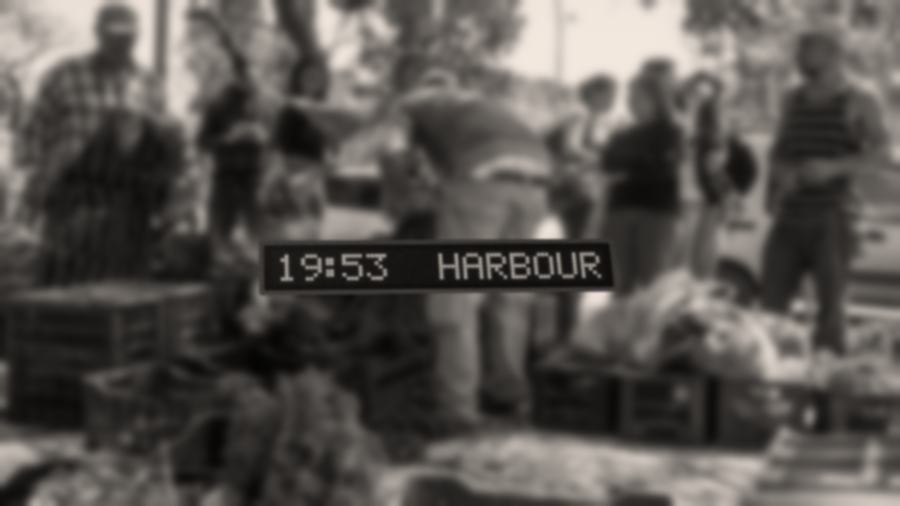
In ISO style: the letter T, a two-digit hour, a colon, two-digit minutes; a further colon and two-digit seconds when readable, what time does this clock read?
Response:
T19:53
